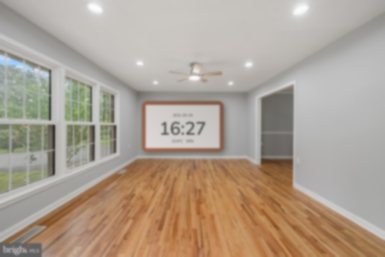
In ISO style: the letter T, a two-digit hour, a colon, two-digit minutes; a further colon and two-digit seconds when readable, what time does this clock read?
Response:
T16:27
